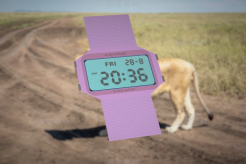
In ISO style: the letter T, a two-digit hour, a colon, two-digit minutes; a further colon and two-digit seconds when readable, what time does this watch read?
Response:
T20:36
